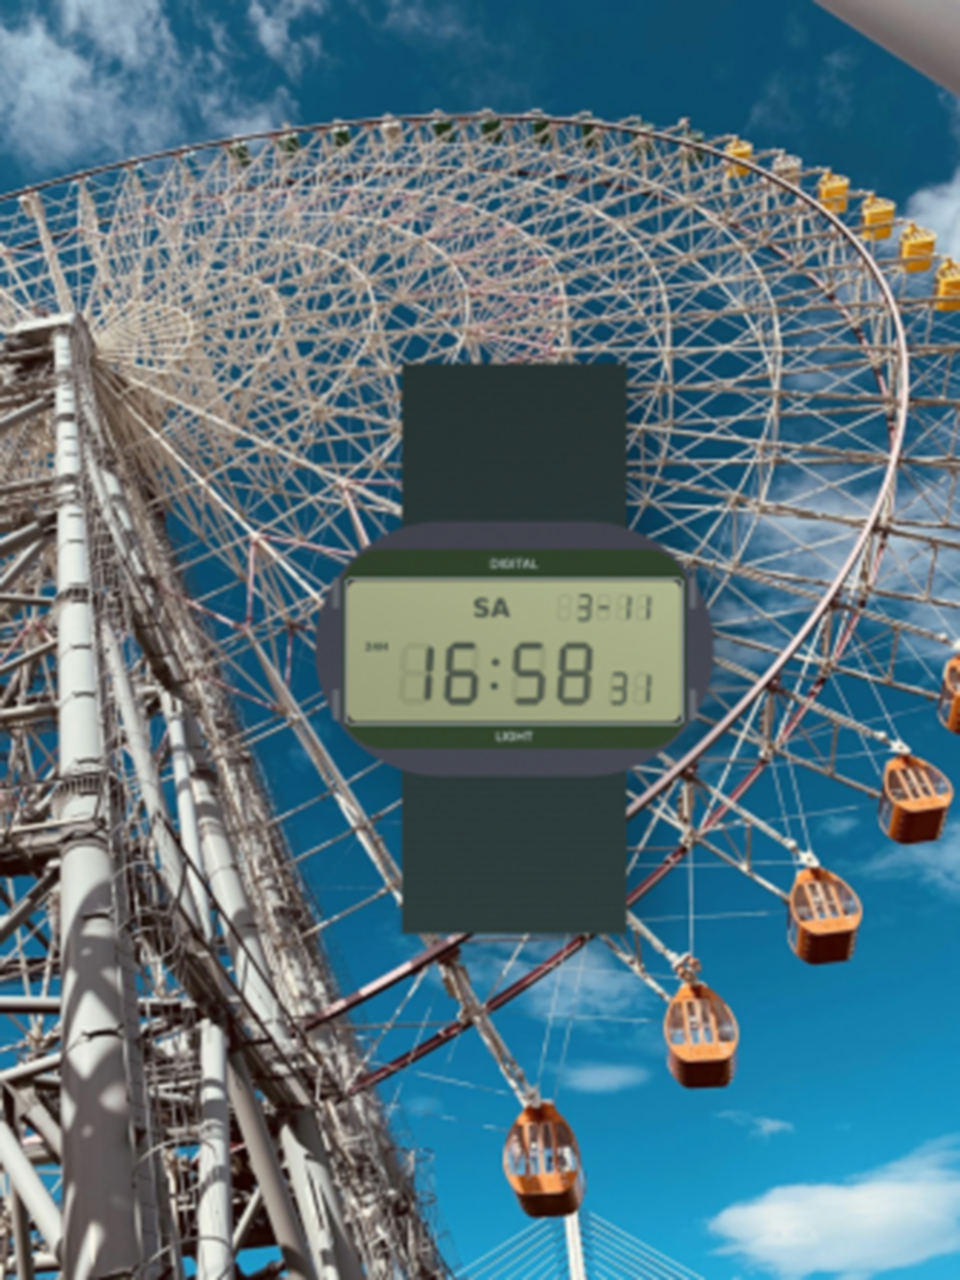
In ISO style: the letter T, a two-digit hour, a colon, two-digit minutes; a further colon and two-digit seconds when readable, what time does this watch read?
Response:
T16:58:31
